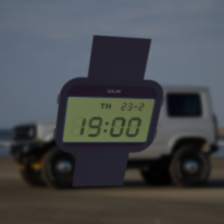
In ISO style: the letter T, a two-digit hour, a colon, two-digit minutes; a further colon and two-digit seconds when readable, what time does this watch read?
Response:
T19:00
